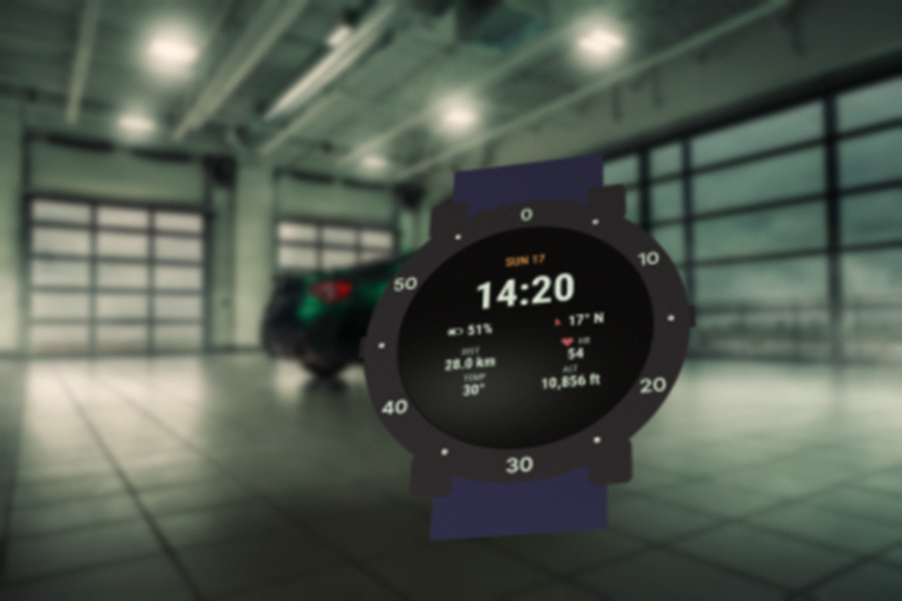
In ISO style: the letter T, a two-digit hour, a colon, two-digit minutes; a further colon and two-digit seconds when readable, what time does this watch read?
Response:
T14:20
